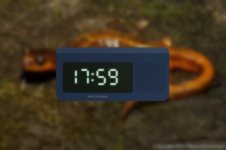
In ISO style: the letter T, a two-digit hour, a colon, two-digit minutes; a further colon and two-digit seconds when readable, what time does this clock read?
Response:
T17:59
